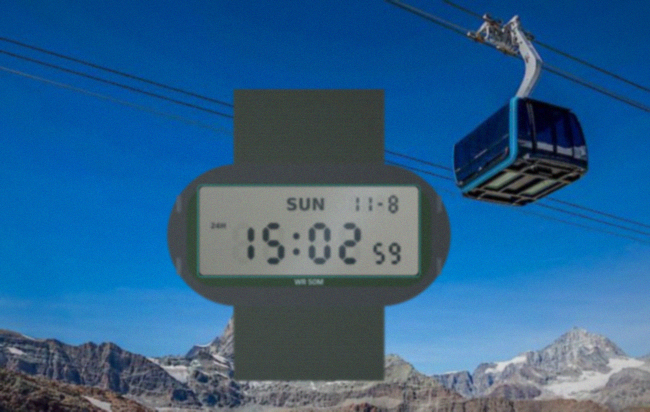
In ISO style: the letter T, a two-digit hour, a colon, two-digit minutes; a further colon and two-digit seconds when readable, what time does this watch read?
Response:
T15:02:59
